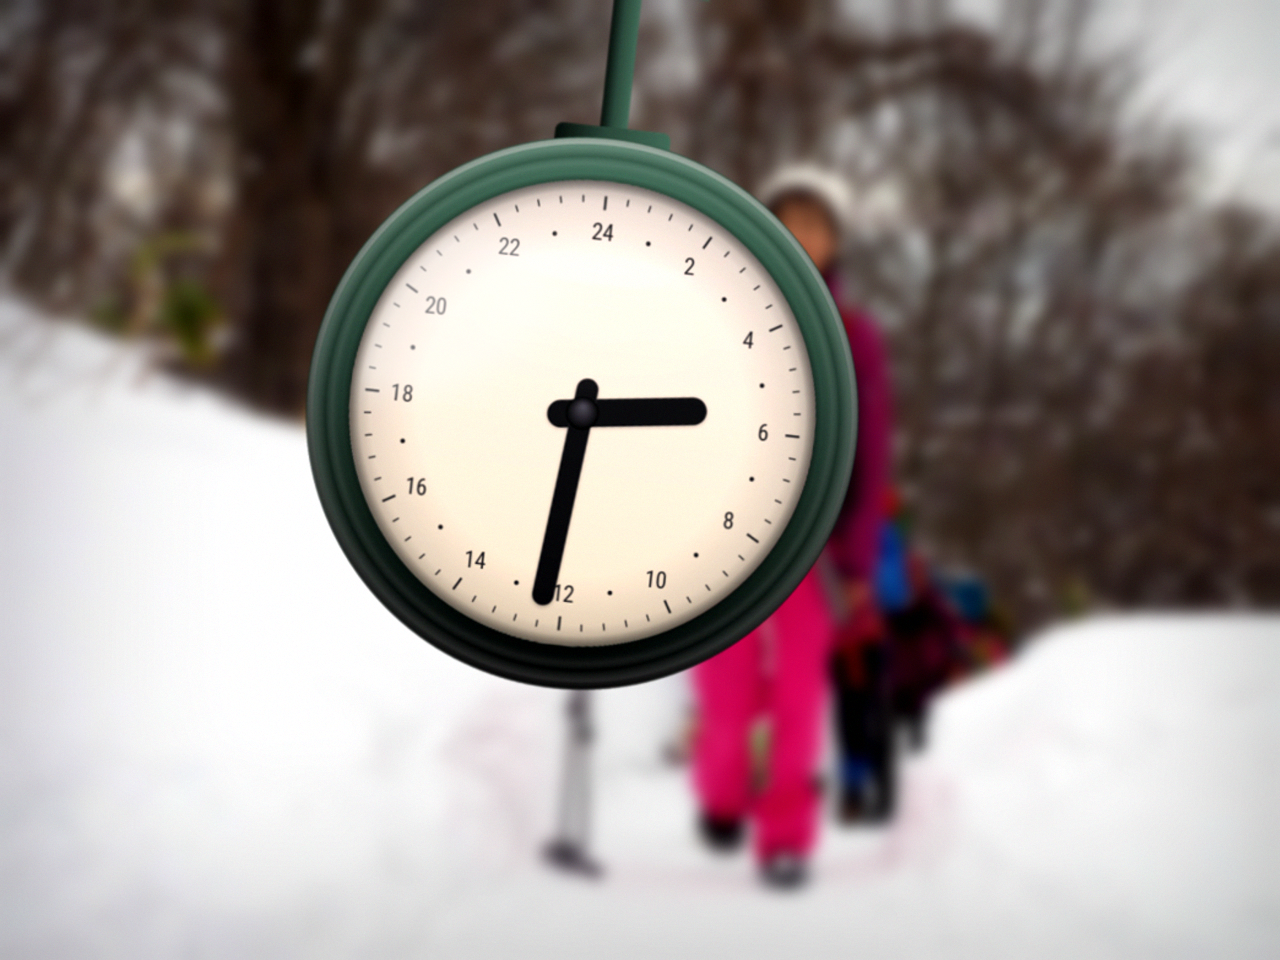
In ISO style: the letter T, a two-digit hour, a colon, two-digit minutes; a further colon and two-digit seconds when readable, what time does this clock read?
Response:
T05:31
